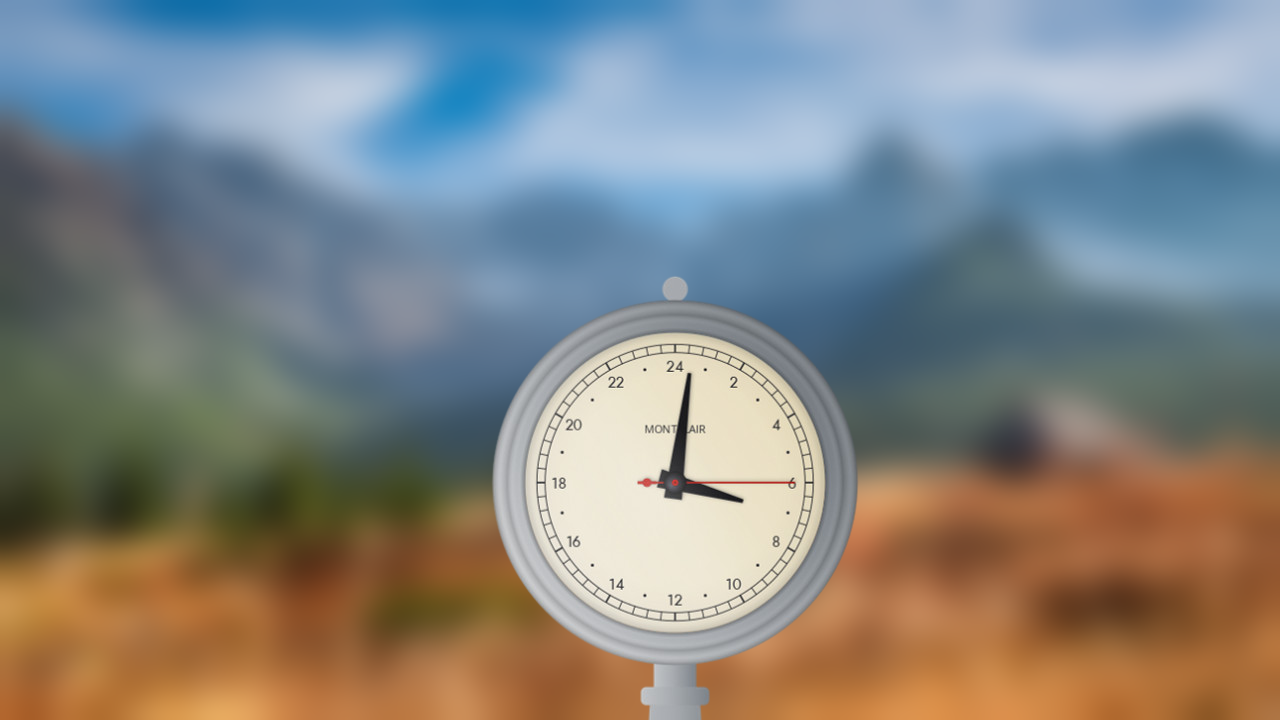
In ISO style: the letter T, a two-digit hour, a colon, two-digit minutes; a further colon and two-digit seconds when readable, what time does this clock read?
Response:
T07:01:15
